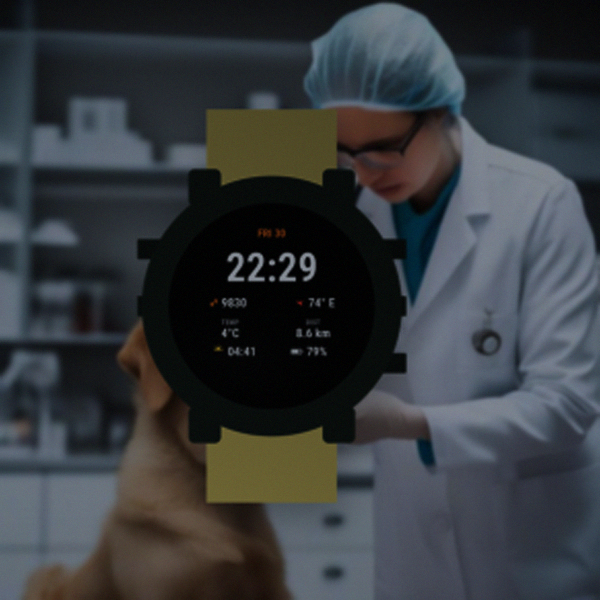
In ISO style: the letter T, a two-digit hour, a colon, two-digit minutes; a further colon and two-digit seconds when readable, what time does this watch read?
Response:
T22:29
